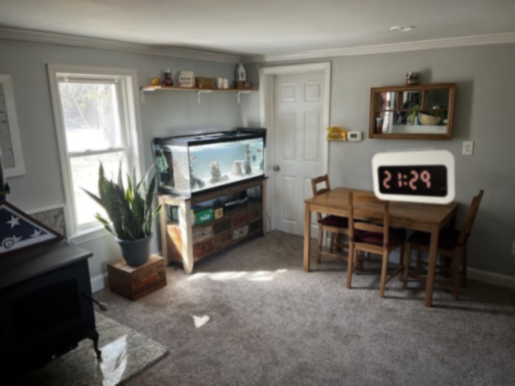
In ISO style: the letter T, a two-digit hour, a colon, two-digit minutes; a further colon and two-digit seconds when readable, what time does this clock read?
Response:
T21:29
